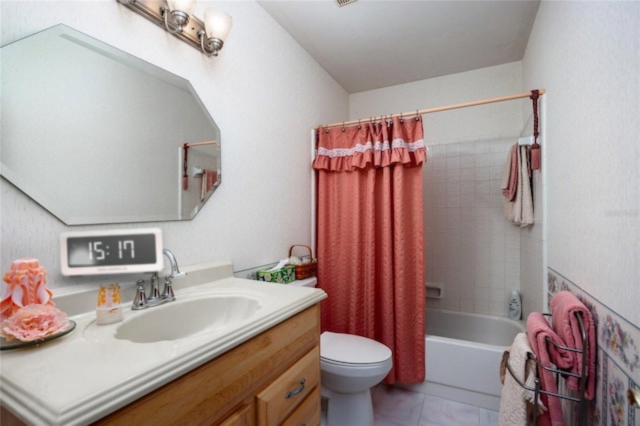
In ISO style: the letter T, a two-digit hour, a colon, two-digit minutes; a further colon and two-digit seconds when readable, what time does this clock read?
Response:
T15:17
